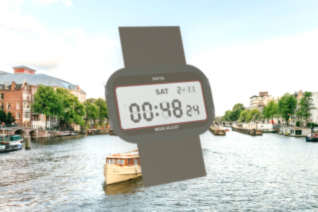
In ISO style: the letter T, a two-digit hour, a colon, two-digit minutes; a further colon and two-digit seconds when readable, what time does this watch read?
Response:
T00:48:24
